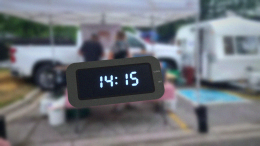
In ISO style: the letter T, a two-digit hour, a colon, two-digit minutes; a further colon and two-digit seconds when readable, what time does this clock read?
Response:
T14:15
